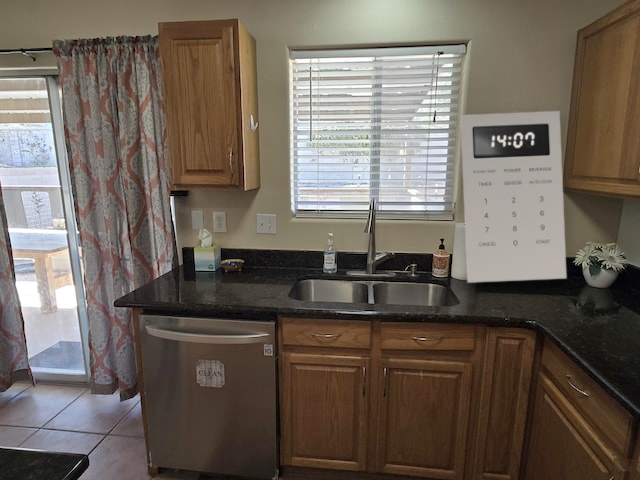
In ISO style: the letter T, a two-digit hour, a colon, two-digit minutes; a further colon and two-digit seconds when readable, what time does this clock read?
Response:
T14:07
